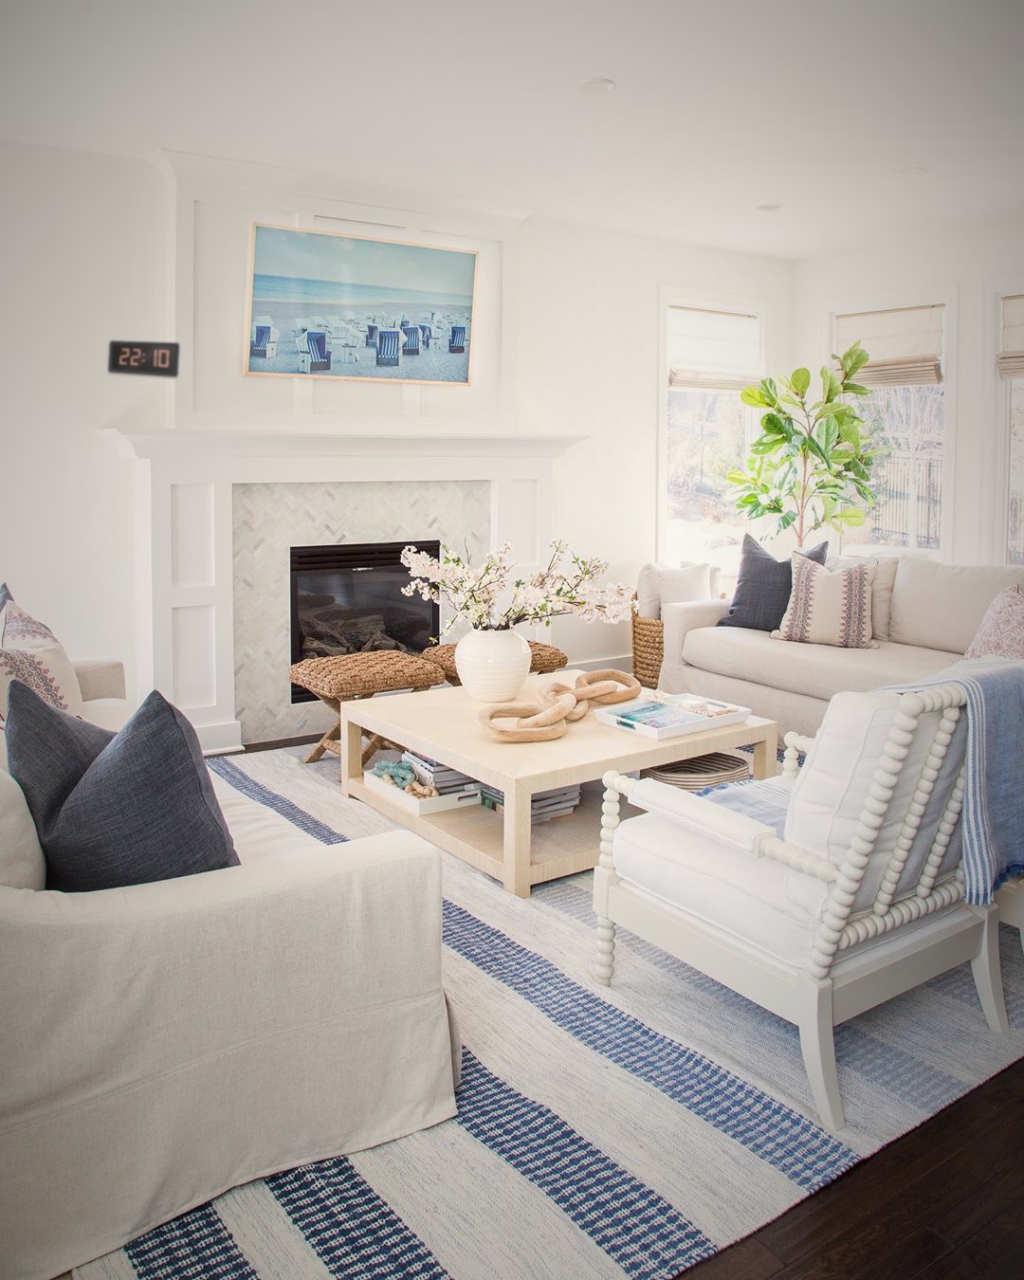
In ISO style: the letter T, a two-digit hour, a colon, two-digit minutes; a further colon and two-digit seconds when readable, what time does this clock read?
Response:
T22:10
